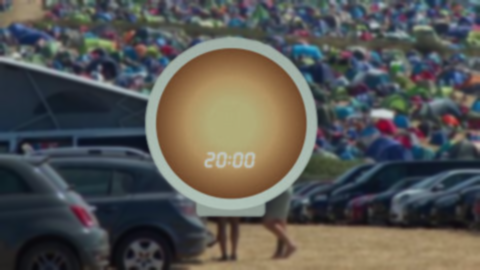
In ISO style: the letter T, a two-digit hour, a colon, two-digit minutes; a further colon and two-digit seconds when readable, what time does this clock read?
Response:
T20:00
